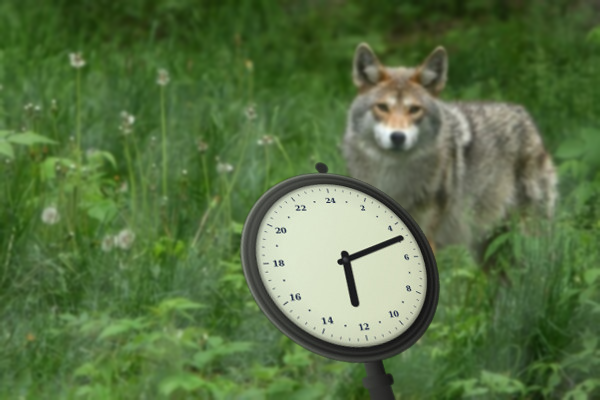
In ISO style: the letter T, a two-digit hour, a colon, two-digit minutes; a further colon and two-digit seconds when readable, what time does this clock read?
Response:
T12:12
